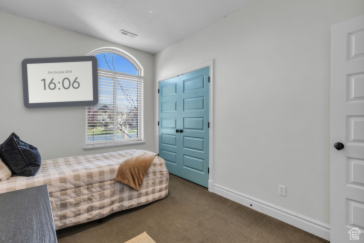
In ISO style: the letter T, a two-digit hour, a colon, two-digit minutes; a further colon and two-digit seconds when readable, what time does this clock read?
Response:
T16:06
